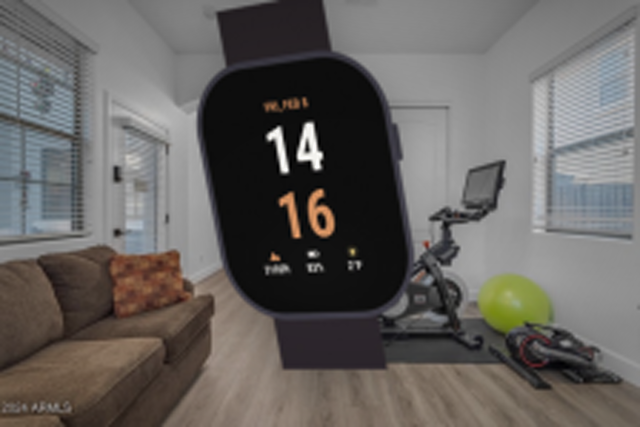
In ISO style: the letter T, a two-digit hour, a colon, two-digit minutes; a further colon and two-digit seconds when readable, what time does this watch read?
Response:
T14:16
